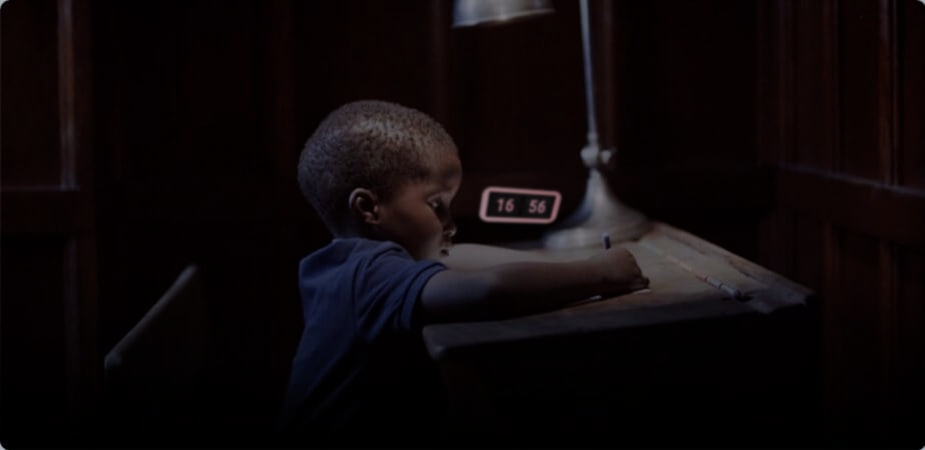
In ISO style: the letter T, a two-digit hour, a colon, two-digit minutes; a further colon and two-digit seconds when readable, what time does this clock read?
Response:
T16:56
